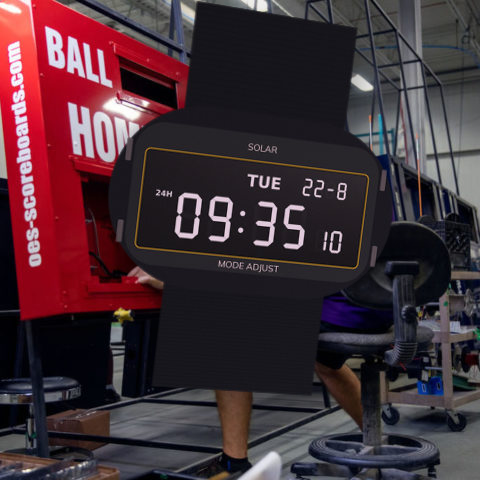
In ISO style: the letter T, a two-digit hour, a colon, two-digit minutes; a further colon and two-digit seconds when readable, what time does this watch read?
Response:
T09:35:10
